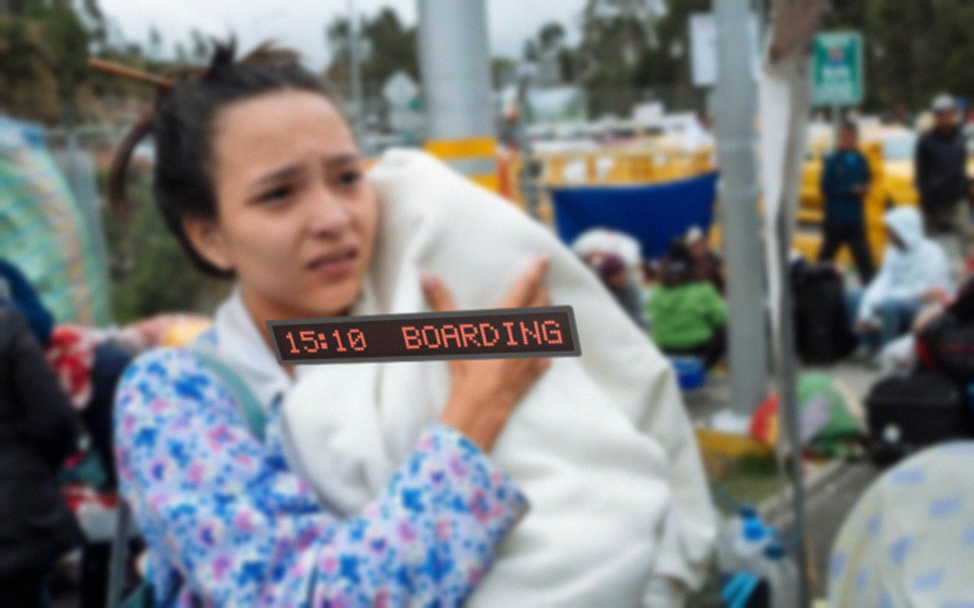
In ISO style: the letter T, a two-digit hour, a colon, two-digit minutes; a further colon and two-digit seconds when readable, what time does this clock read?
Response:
T15:10
